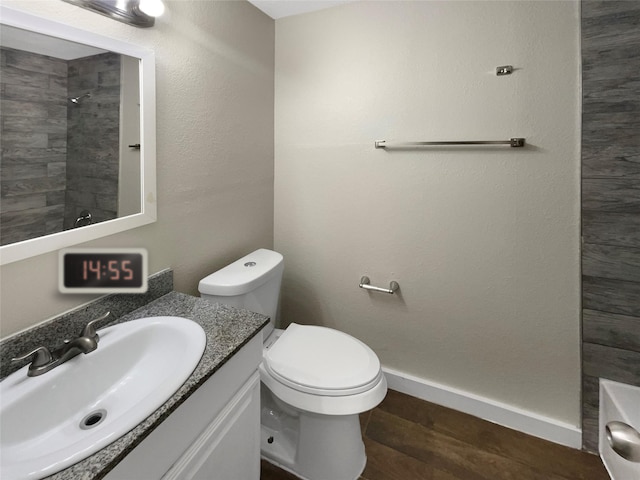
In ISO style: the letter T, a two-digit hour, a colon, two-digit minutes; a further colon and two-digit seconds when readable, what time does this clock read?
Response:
T14:55
